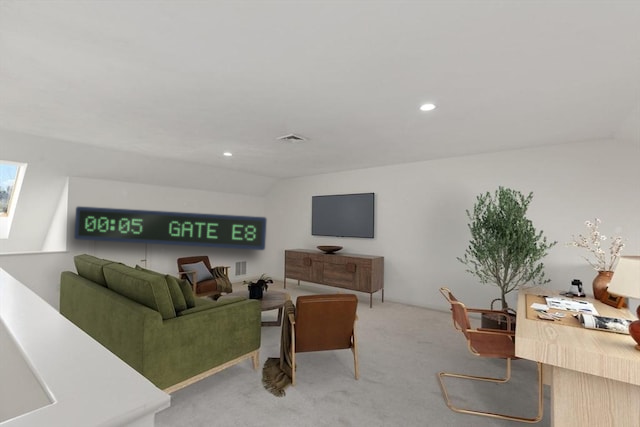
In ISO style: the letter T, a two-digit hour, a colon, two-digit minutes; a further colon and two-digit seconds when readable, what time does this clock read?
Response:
T00:05
